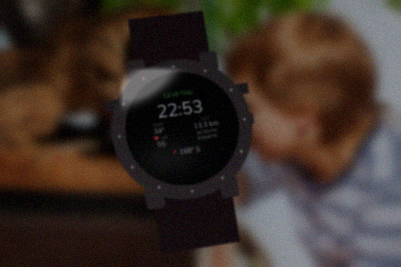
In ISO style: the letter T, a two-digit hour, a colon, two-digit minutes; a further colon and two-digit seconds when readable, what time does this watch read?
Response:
T22:53
